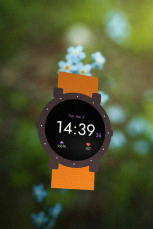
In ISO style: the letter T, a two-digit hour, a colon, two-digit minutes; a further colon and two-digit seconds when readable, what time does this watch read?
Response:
T14:39
